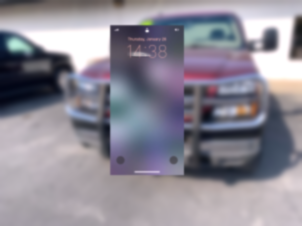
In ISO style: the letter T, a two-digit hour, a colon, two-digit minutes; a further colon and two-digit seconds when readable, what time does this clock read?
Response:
T14:38
